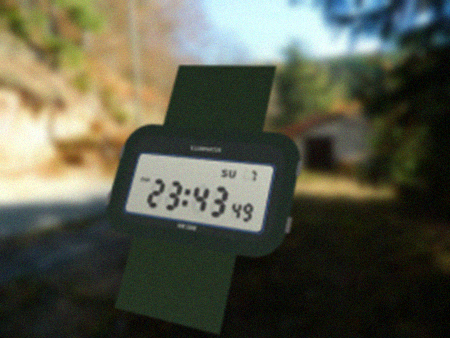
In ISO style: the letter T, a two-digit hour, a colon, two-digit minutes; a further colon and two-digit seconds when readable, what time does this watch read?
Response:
T23:43:49
